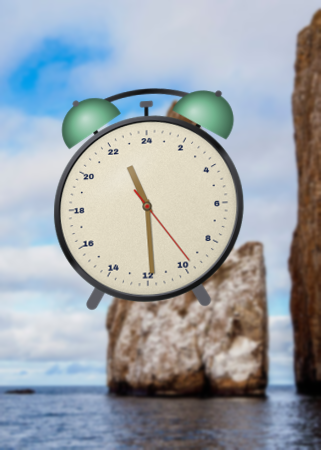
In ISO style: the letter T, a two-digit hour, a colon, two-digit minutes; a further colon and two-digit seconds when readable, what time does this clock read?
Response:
T22:29:24
